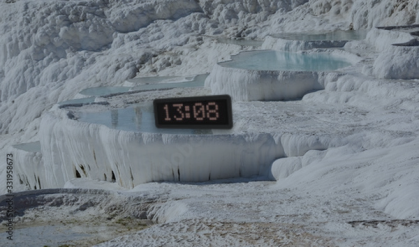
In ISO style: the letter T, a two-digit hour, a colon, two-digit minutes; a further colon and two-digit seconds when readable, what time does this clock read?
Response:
T13:08
